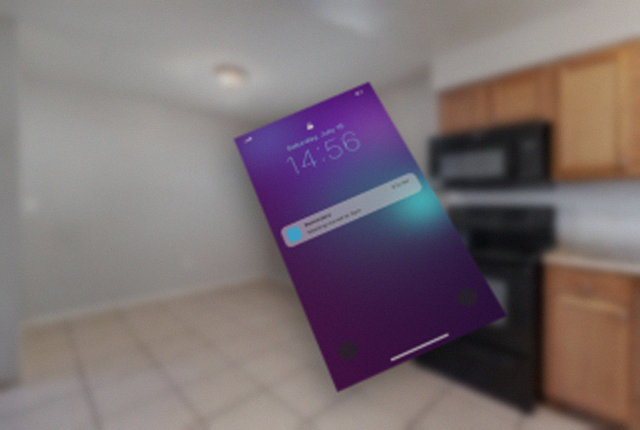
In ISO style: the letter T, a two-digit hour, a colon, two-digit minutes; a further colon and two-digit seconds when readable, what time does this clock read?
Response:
T14:56
